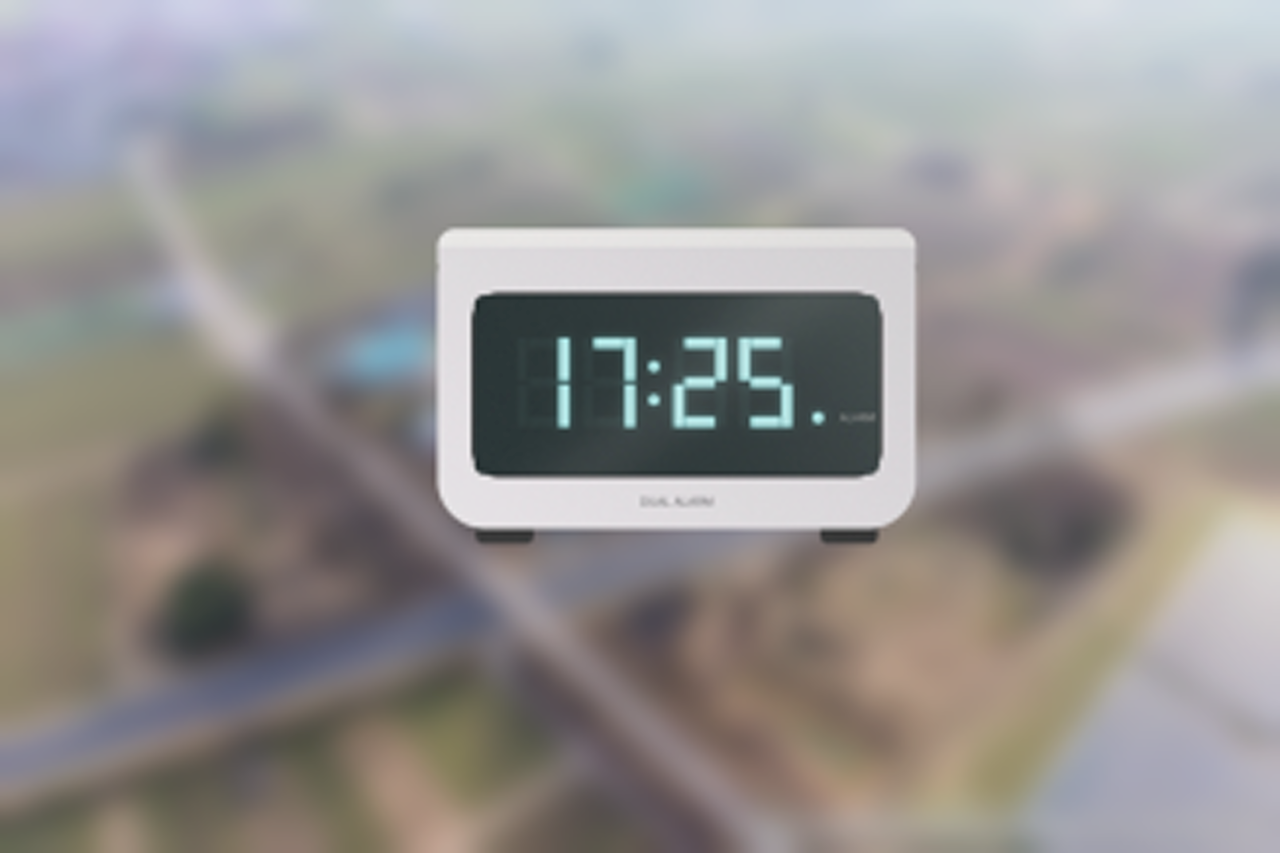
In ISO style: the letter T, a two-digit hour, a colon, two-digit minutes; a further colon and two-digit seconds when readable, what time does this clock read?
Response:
T17:25
